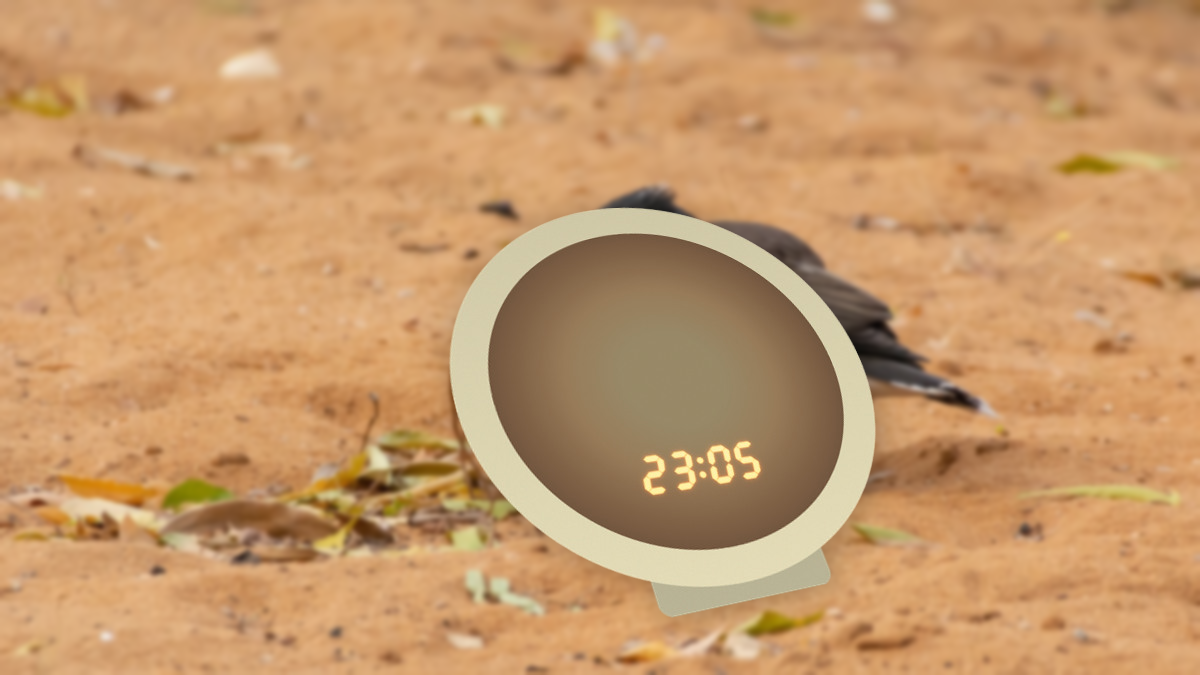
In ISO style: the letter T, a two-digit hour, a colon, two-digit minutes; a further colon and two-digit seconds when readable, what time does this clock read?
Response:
T23:05
